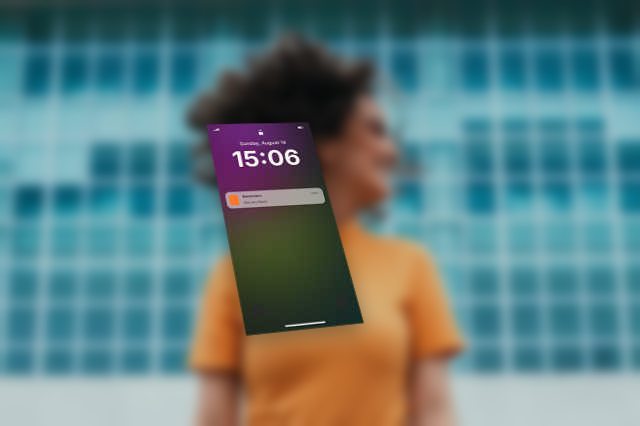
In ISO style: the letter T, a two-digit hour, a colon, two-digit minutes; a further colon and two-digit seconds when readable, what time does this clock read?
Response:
T15:06
